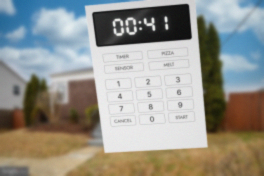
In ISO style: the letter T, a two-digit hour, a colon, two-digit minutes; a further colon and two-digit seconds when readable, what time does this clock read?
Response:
T00:41
